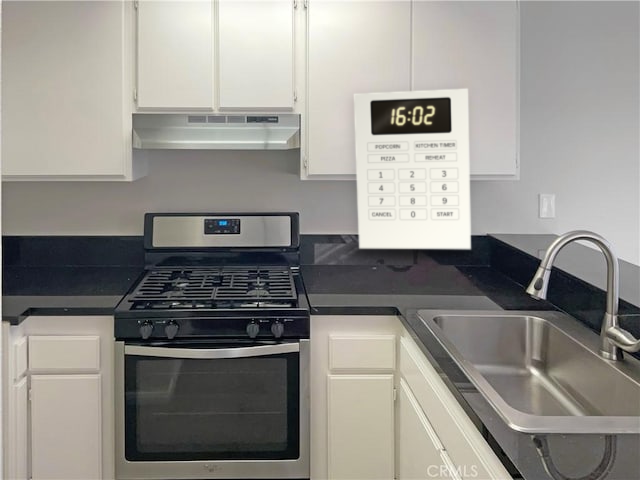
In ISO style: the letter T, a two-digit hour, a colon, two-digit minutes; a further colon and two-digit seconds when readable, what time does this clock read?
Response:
T16:02
